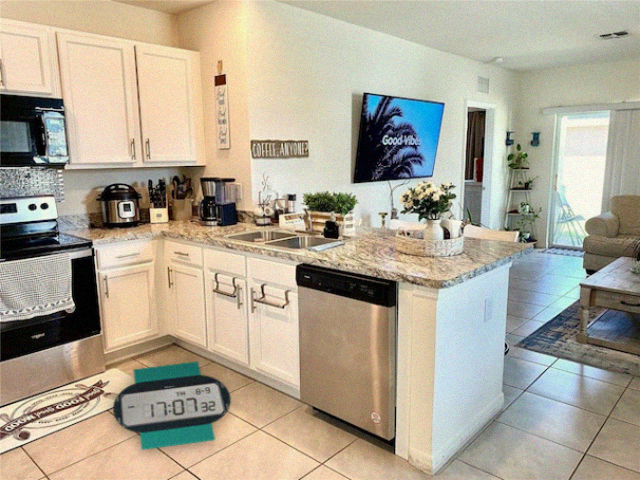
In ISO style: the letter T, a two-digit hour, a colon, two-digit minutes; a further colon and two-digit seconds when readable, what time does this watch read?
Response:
T17:07:32
